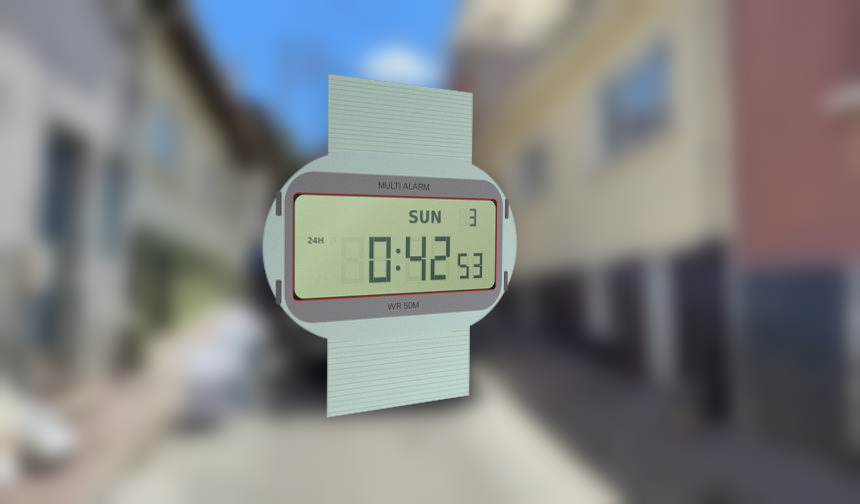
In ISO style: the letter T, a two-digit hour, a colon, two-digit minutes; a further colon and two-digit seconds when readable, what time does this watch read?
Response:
T00:42:53
